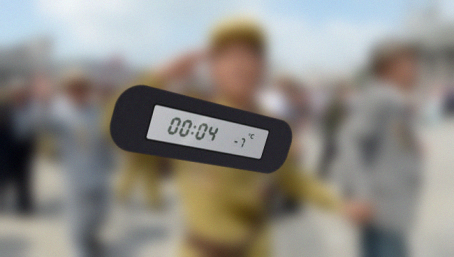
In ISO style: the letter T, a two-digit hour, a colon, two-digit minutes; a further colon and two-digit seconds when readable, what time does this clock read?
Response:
T00:04
